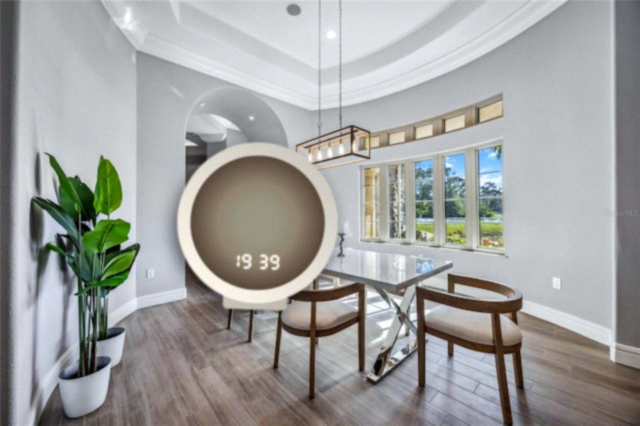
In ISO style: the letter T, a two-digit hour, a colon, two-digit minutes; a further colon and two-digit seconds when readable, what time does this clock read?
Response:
T19:39
